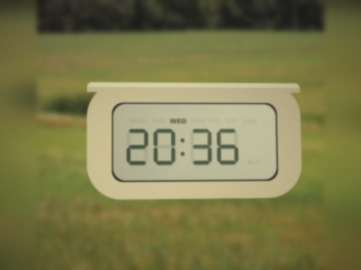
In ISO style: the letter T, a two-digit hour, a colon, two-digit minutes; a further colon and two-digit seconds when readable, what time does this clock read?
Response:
T20:36
